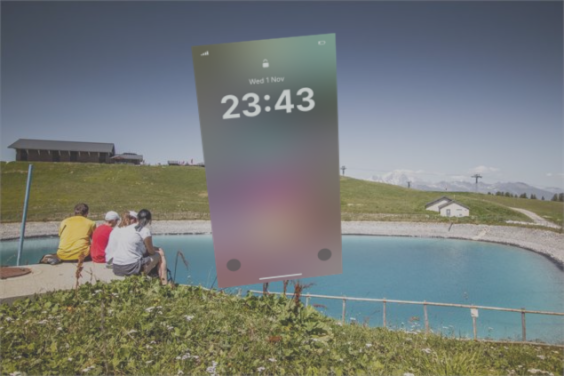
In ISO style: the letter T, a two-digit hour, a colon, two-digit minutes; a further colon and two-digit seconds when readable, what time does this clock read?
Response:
T23:43
